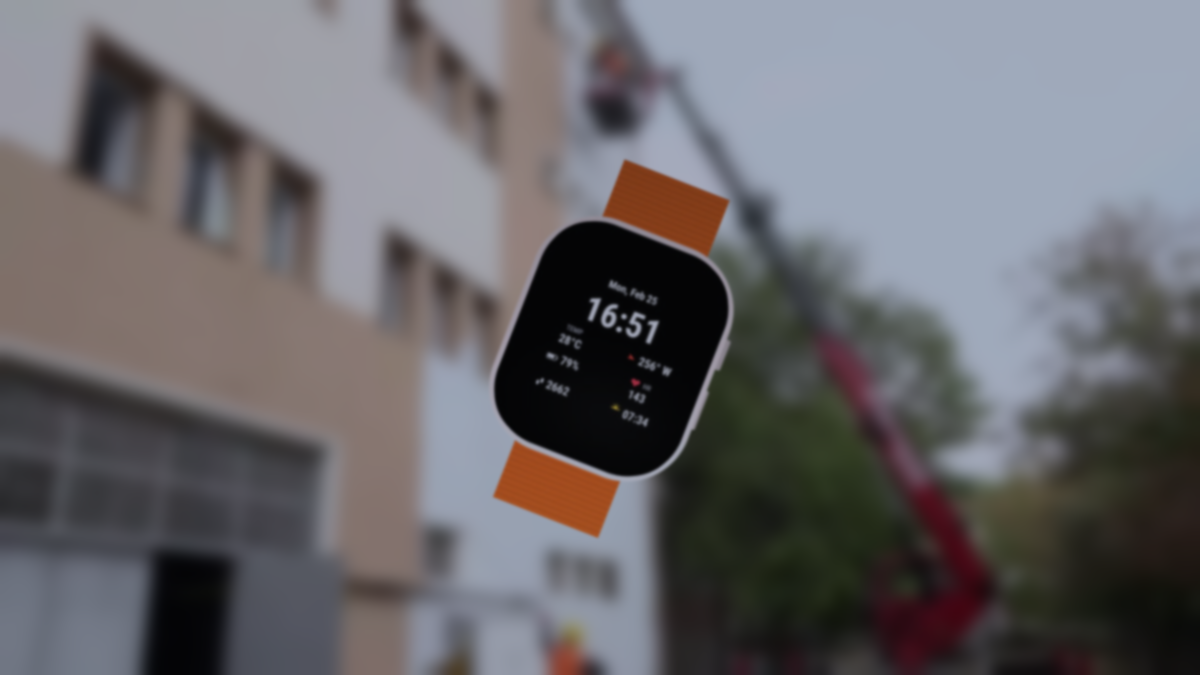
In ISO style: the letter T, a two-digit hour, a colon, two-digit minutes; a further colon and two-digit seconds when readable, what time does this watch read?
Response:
T16:51
